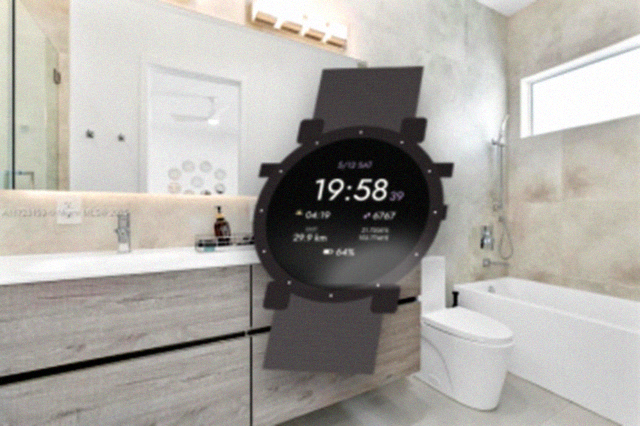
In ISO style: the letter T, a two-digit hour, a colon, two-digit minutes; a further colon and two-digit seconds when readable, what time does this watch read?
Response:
T19:58
